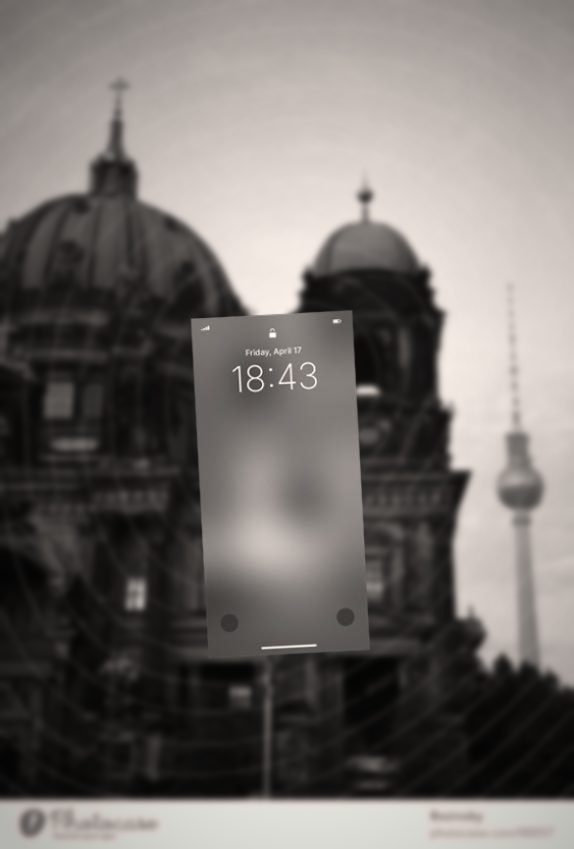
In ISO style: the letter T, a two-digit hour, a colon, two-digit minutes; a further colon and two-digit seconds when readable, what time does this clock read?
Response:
T18:43
